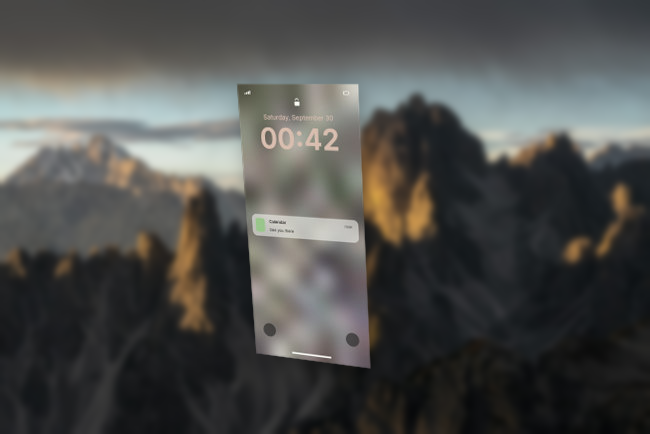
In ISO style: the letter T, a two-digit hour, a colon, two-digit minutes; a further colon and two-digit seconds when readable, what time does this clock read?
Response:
T00:42
